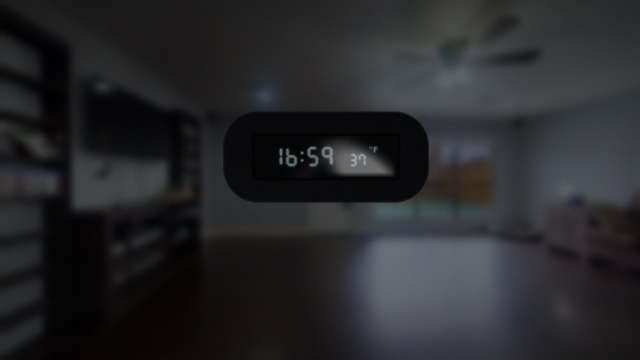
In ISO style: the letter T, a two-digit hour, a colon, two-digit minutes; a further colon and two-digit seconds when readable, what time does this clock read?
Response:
T16:59
